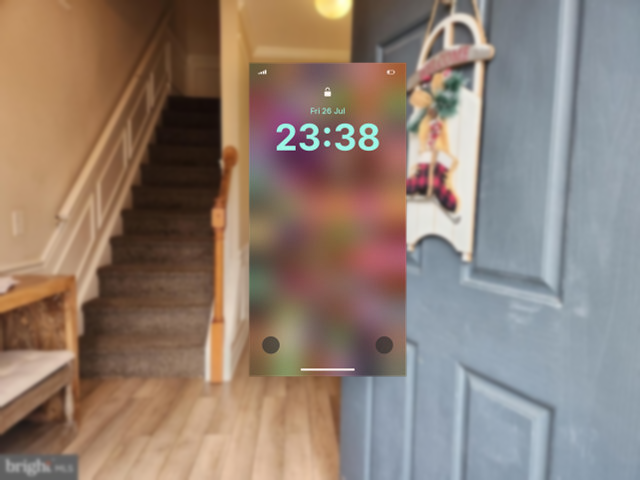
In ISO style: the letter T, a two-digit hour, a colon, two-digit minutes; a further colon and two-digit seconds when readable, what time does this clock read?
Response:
T23:38
